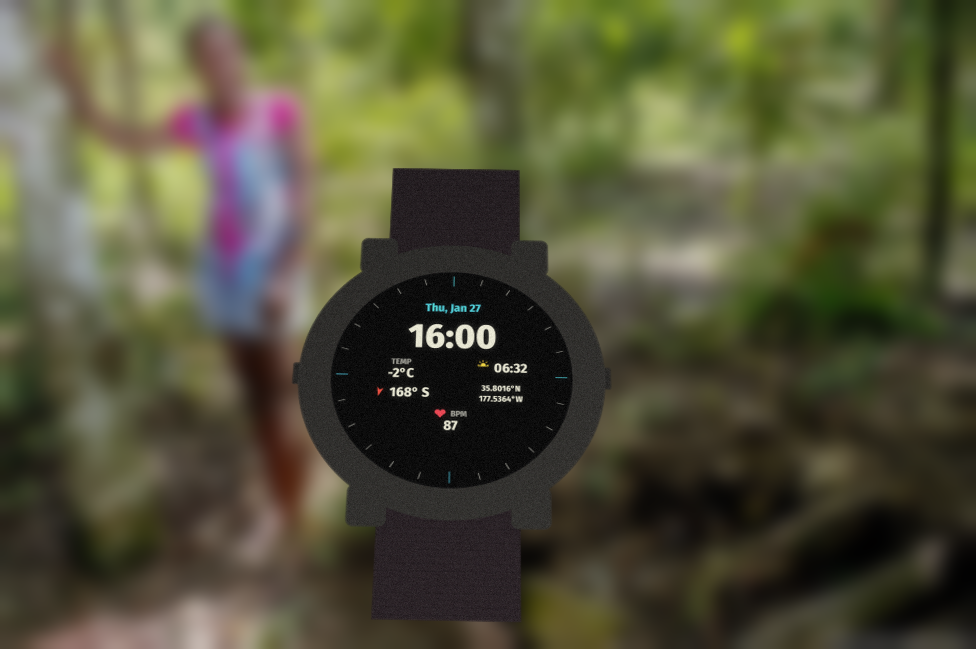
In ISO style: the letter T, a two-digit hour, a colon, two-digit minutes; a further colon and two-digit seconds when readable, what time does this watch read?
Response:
T16:00
